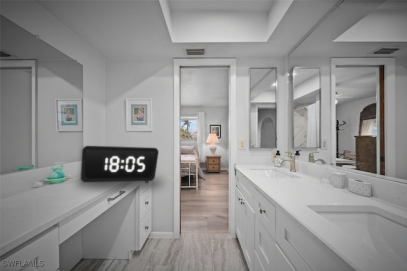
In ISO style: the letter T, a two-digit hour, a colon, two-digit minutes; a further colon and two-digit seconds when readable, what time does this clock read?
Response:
T18:05
